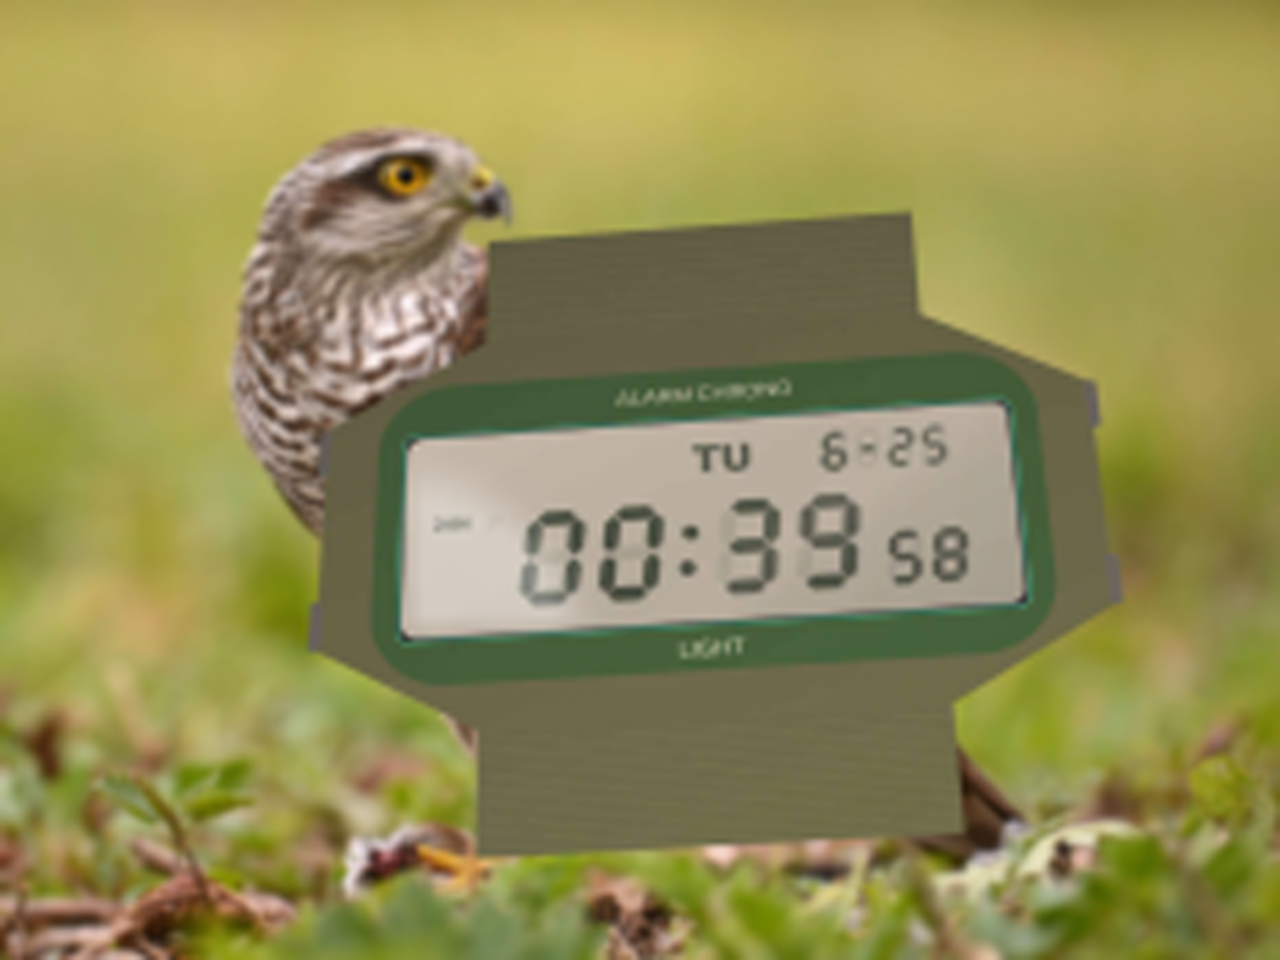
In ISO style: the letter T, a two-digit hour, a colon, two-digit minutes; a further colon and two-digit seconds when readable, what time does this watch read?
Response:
T00:39:58
